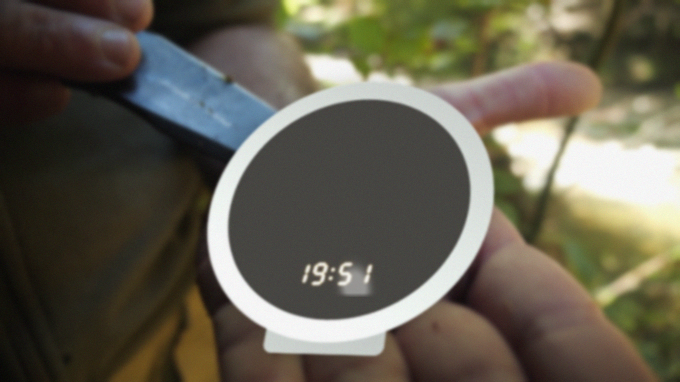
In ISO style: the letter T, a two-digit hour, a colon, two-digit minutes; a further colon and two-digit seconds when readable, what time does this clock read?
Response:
T19:51
